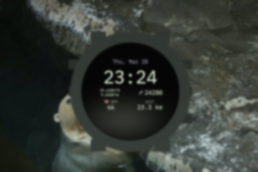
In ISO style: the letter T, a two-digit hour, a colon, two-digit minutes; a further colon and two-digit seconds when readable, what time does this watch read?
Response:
T23:24
